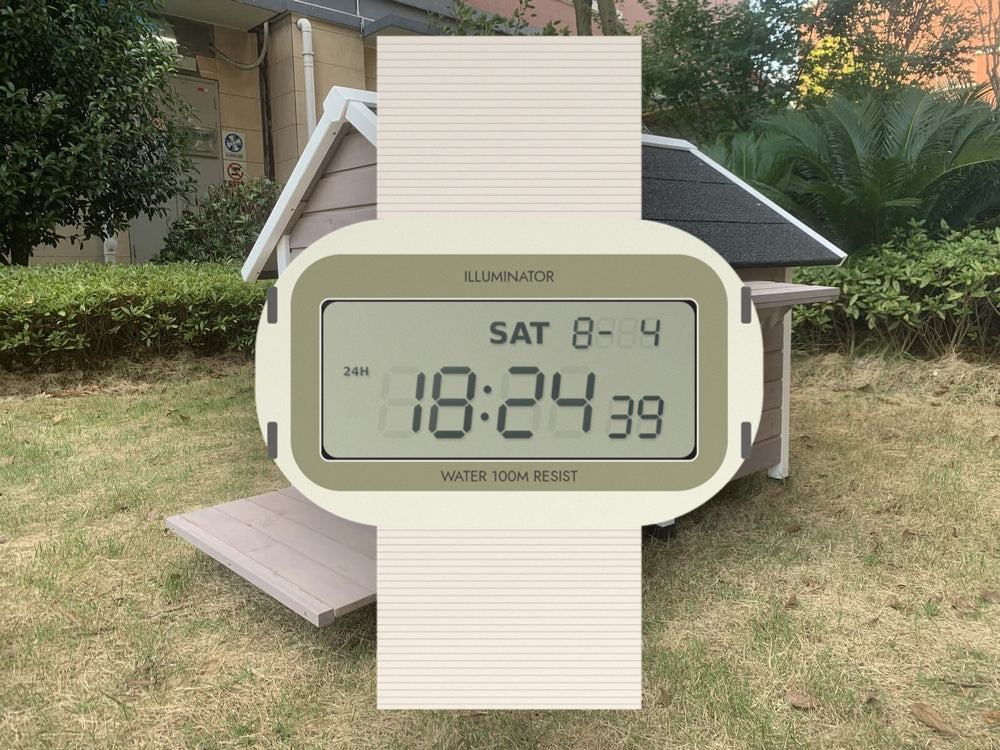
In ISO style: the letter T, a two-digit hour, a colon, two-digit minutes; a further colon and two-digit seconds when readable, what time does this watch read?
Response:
T18:24:39
